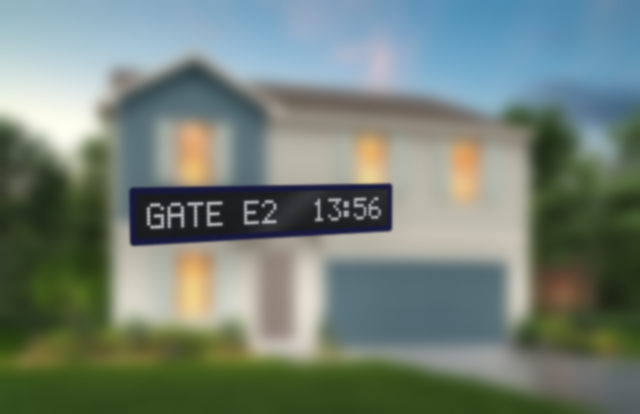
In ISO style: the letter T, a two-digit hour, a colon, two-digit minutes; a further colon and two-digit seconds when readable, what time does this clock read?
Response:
T13:56
